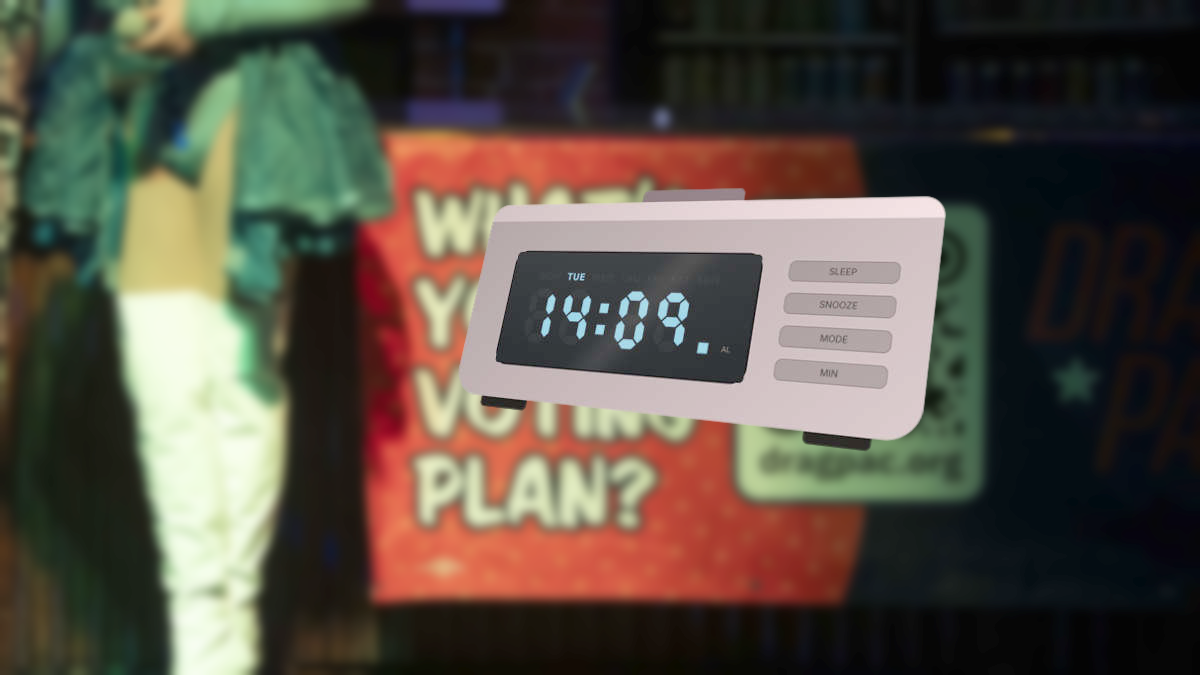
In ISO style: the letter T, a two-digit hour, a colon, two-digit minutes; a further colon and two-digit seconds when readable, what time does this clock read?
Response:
T14:09
